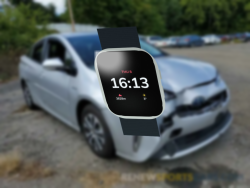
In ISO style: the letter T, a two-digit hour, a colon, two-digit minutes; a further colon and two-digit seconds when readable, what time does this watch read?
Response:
T16:13
